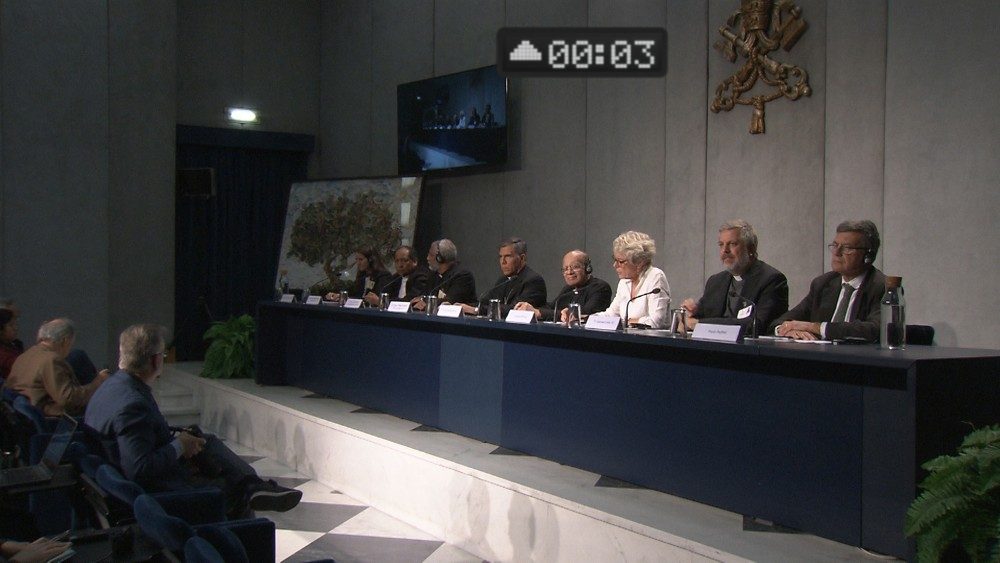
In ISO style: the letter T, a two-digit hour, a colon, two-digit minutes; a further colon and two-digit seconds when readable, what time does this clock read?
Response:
T00:03
